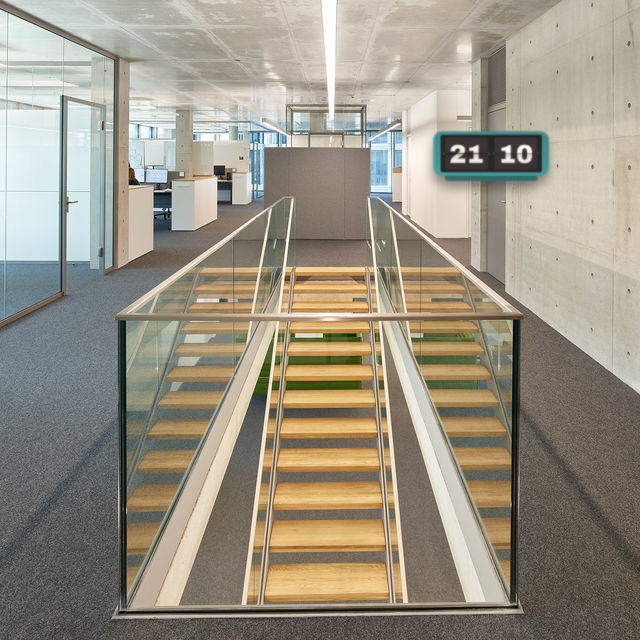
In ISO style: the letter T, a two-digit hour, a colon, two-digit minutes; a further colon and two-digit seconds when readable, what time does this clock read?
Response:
T21:10
